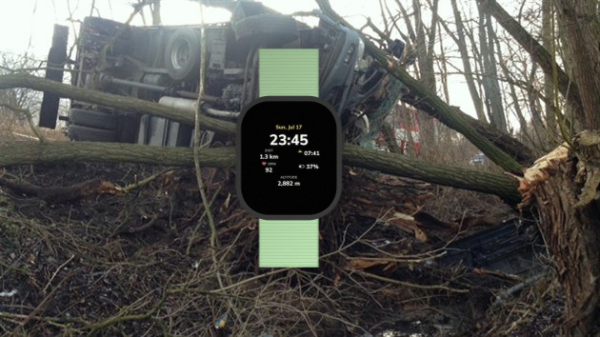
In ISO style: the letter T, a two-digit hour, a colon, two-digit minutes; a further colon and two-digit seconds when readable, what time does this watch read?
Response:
T23:45
